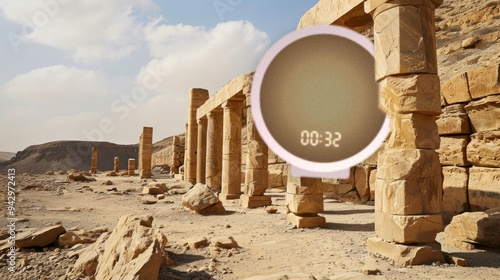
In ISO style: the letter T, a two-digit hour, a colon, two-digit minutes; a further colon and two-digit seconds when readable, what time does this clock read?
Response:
T00:32
